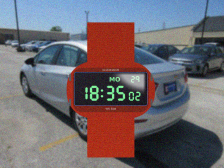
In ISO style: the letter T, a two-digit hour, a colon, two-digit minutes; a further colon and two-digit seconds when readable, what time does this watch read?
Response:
T18:35:02
